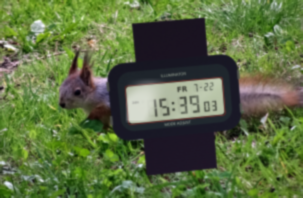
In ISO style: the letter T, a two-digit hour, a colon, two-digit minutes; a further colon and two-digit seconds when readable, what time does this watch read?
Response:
T15:39:03
